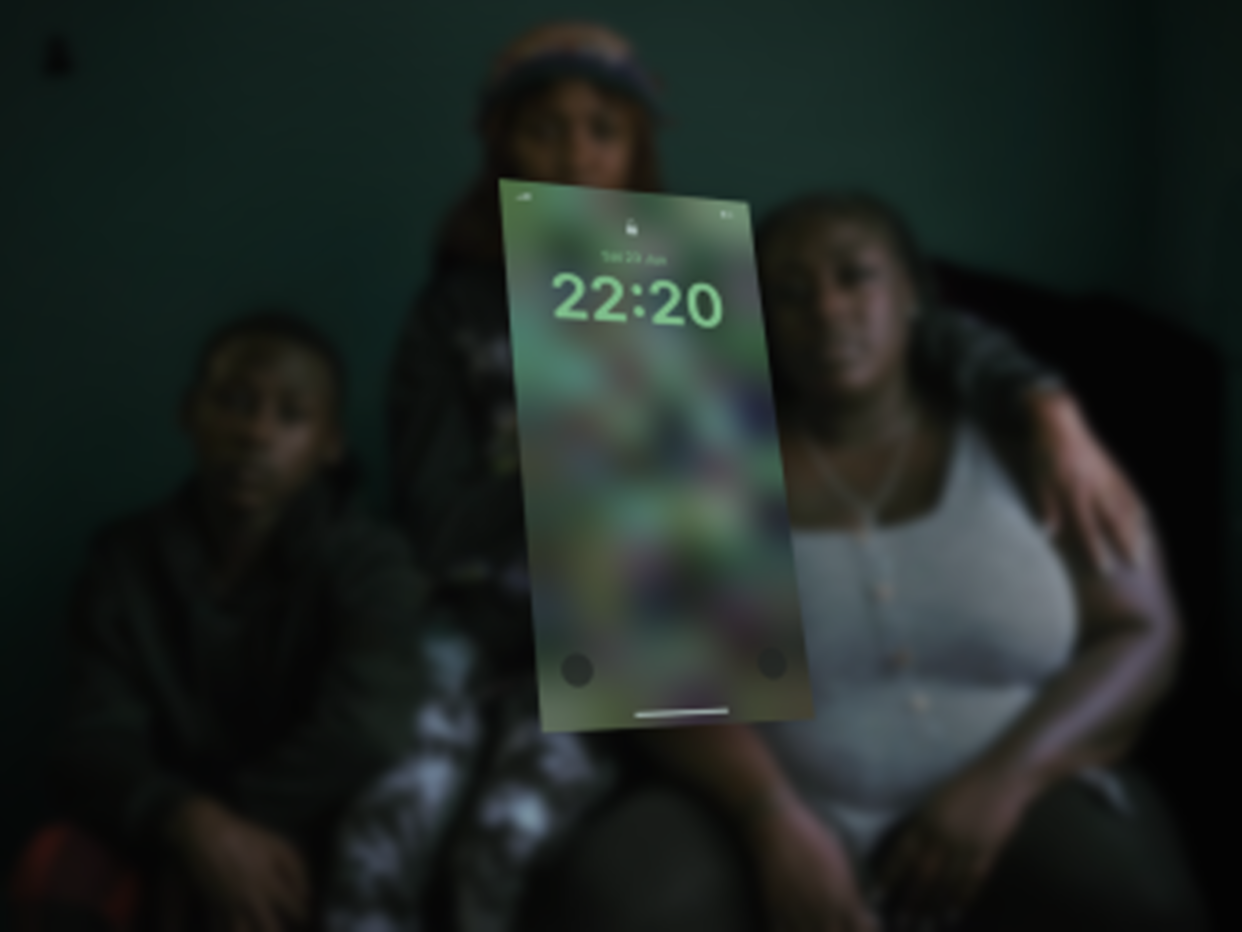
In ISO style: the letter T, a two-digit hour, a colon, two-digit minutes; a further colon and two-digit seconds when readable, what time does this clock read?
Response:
T22:20
